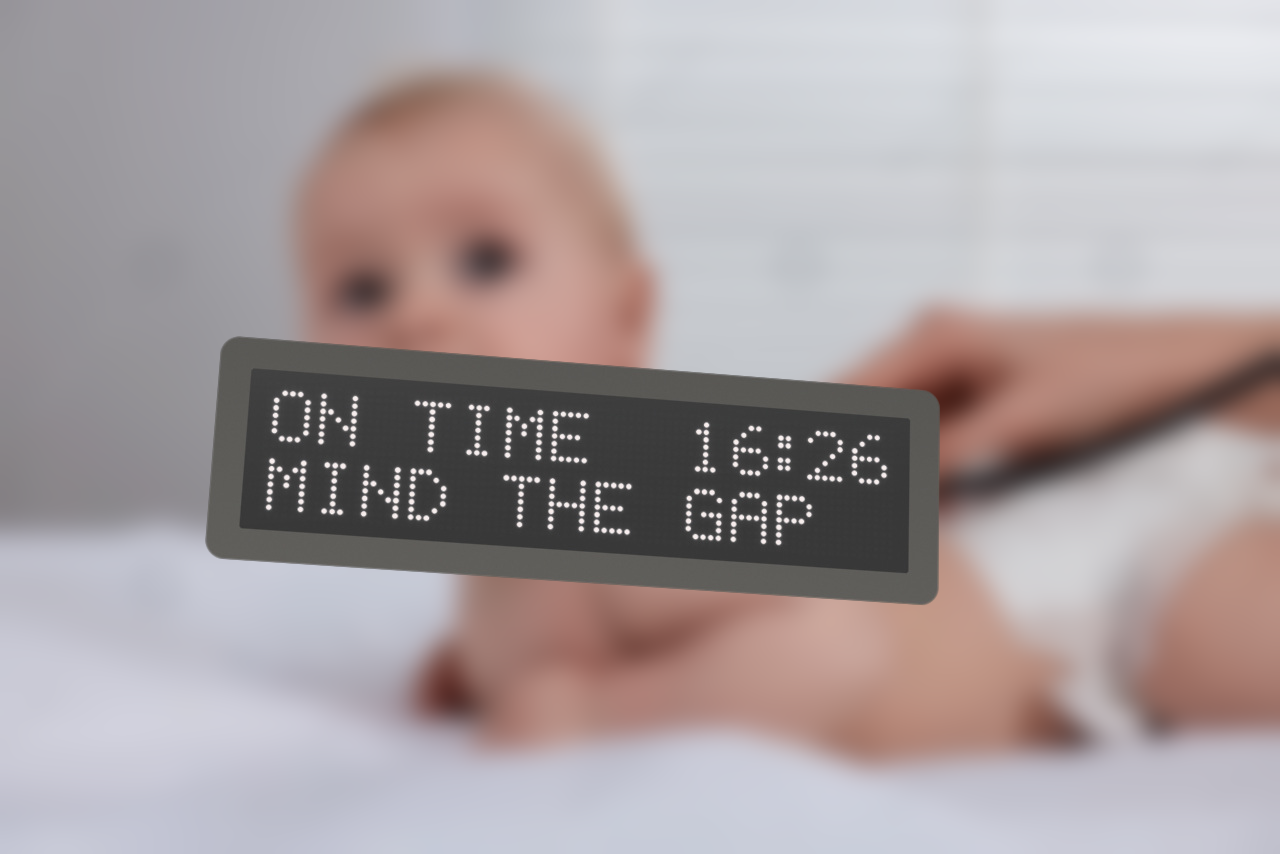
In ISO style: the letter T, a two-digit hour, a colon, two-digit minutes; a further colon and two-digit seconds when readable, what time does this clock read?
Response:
T16:26
